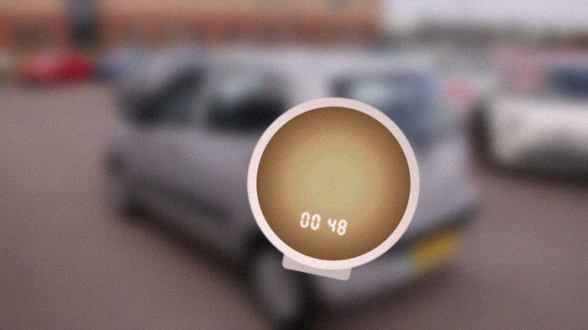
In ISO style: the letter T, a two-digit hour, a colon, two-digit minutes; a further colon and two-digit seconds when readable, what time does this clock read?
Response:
T00:48
